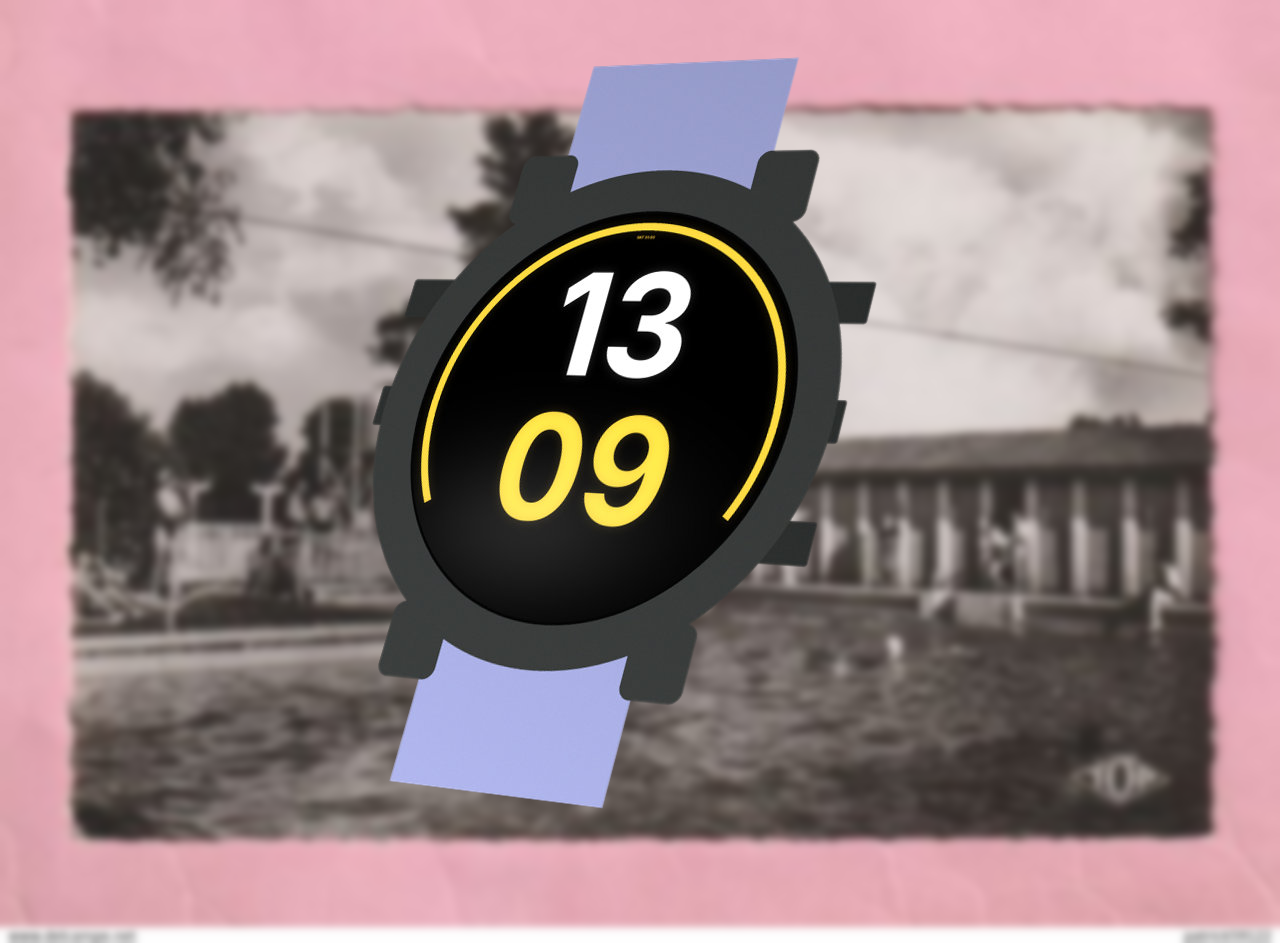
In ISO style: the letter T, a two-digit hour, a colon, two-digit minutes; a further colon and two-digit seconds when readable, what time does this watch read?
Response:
T13:09
